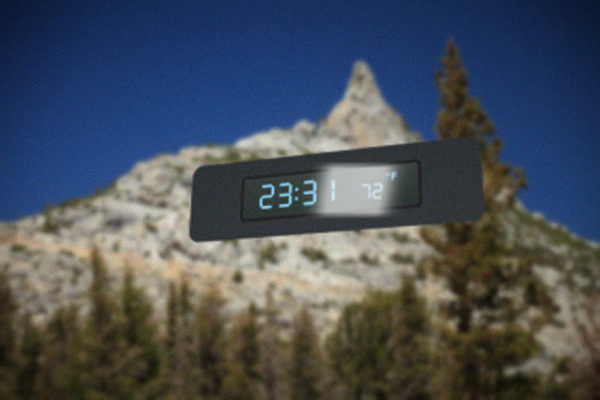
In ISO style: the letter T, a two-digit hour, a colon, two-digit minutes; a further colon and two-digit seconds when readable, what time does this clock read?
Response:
T23:31
